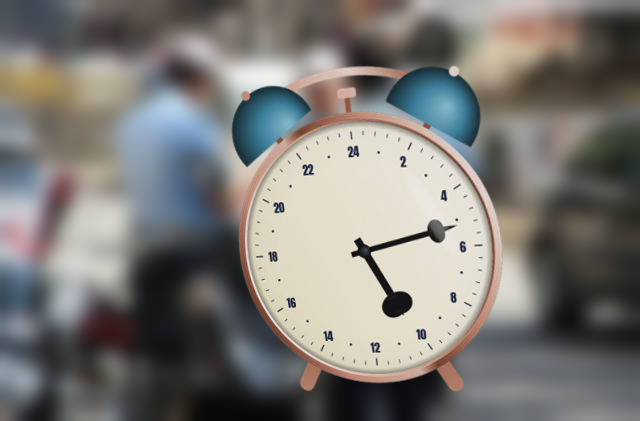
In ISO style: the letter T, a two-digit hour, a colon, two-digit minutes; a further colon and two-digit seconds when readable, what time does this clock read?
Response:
T10:13
